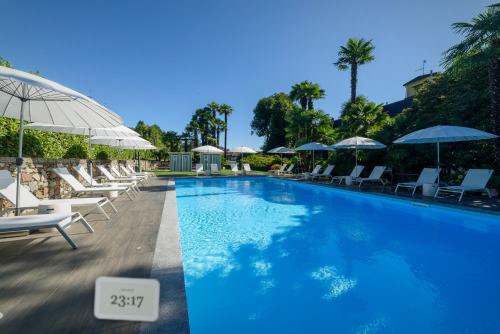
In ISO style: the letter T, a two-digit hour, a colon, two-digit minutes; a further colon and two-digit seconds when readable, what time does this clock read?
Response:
T23:17
